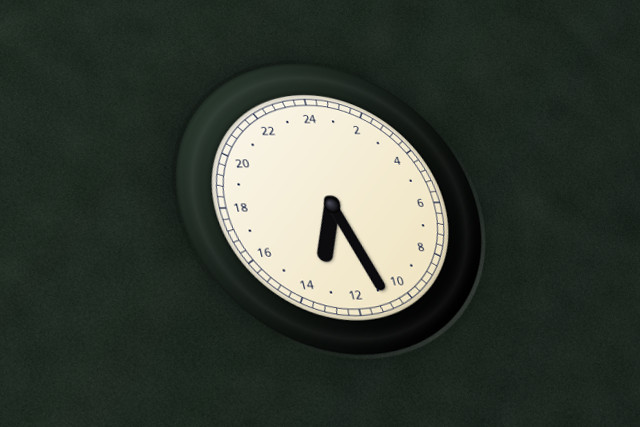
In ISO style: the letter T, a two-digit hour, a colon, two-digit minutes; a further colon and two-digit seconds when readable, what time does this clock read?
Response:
T13:27
